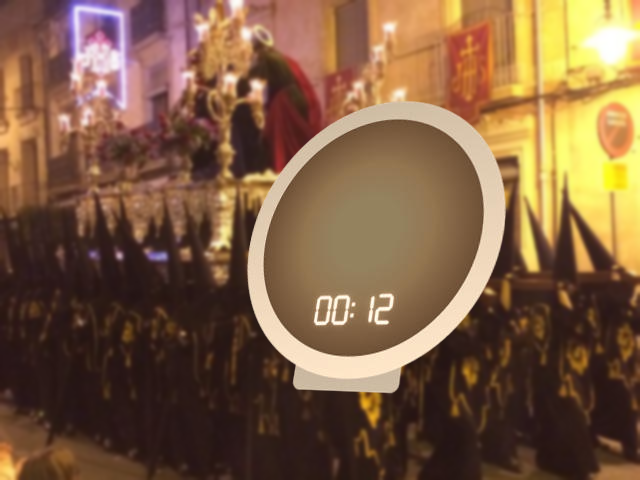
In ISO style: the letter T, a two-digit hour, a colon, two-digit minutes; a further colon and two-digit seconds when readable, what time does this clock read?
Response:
T00:12
